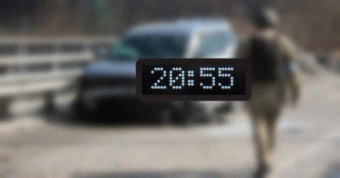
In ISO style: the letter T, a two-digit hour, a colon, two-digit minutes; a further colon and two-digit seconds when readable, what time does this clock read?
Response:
T20:55
